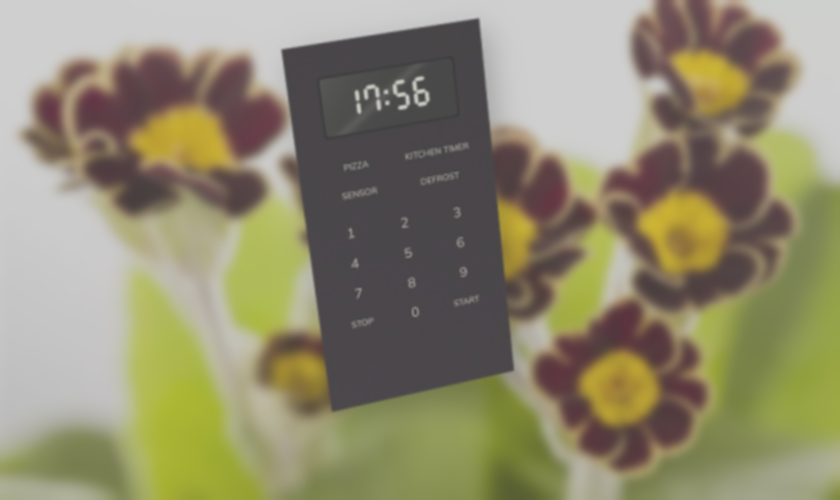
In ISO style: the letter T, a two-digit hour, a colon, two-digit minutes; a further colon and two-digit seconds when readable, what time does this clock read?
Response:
T17:56
